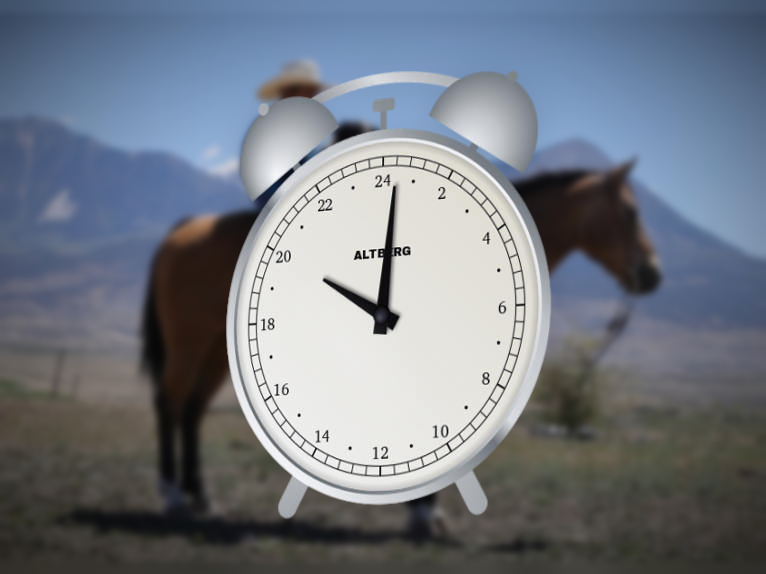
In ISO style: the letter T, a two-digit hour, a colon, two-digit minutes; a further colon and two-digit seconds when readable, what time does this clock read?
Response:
T20:01
